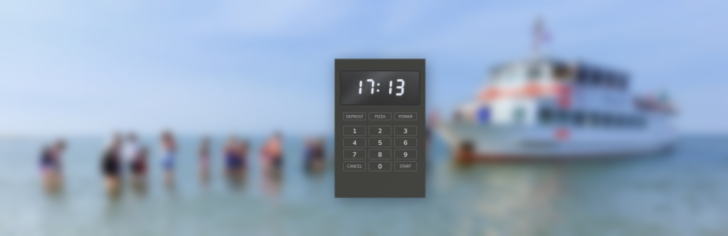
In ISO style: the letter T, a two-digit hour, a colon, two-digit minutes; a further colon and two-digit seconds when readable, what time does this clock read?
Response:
T17:13
